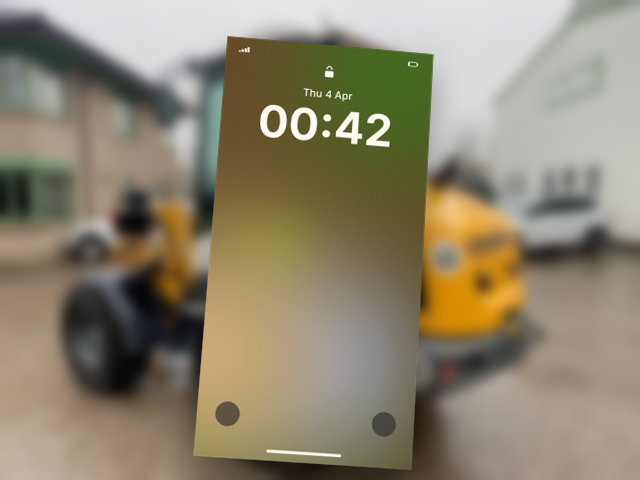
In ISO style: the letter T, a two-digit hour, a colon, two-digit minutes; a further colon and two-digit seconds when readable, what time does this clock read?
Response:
T00:42
